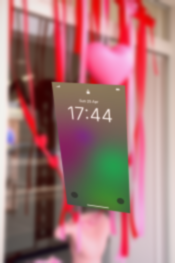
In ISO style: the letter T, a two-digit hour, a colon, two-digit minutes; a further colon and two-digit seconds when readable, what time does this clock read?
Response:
T17:44
